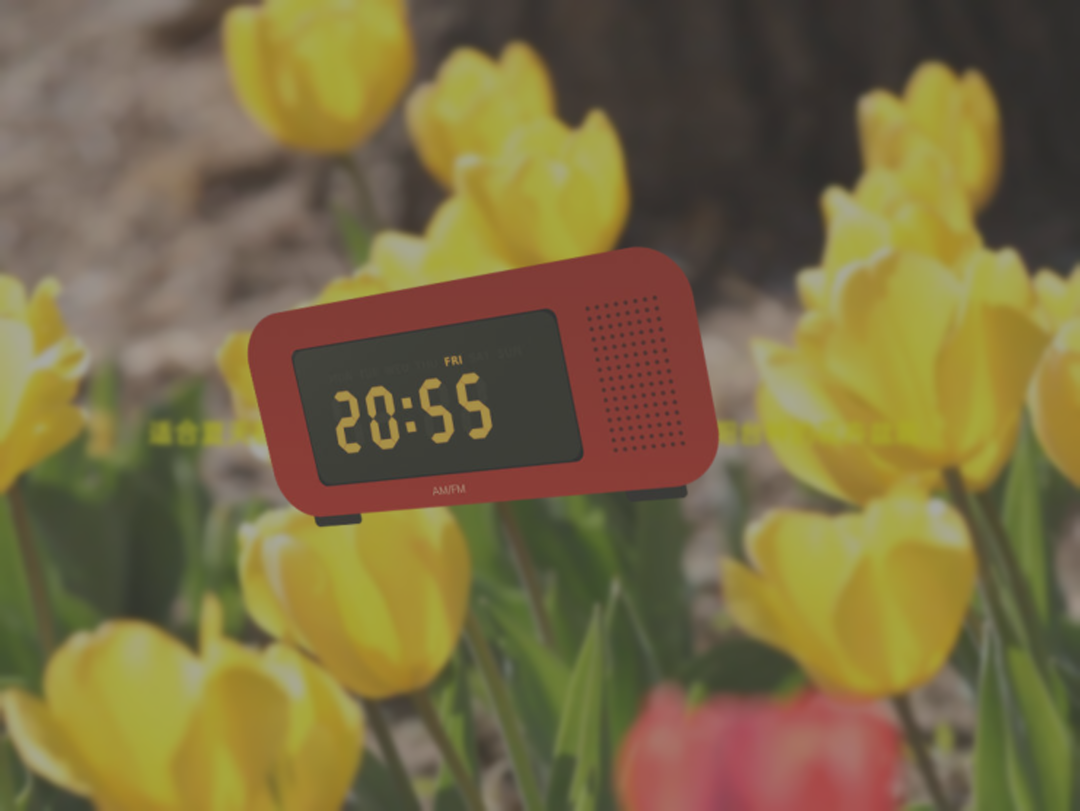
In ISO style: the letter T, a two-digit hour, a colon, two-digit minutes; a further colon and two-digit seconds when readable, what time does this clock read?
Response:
T20:55
